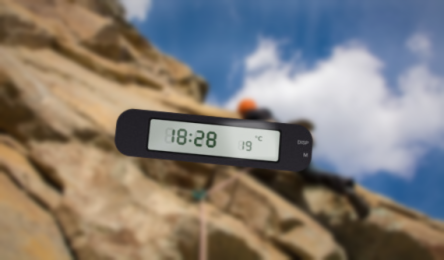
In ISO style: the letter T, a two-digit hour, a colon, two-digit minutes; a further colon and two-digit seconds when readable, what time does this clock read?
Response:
T18:28
